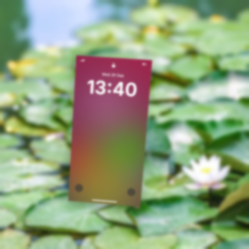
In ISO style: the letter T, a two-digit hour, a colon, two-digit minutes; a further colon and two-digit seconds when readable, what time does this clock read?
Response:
T13:40
